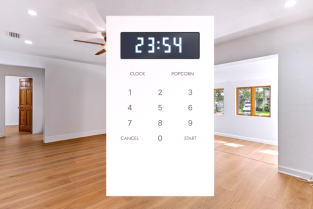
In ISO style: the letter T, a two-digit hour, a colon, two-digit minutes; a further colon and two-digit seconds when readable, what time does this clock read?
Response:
T23:54
